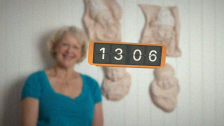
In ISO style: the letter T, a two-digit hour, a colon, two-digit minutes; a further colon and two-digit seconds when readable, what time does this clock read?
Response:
T13:06
